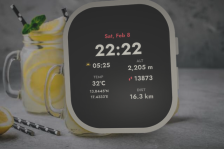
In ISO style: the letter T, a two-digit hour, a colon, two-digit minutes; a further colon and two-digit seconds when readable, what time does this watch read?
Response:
T22:22
